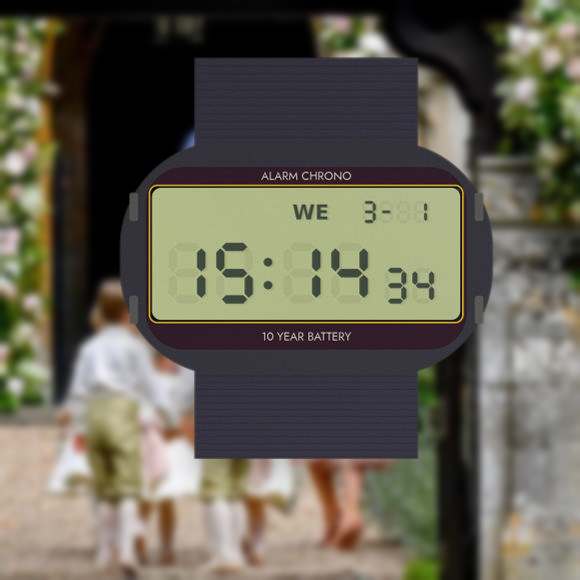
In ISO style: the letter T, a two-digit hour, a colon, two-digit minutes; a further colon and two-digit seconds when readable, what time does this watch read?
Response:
T15:14:34
